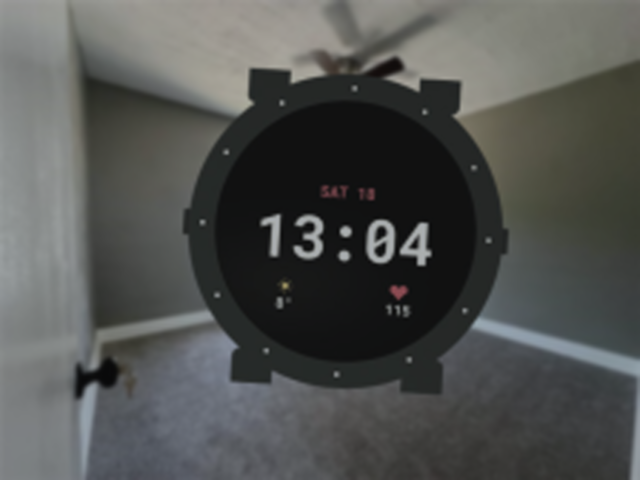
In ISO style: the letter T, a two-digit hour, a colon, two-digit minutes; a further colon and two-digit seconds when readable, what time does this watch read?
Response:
T13:04
